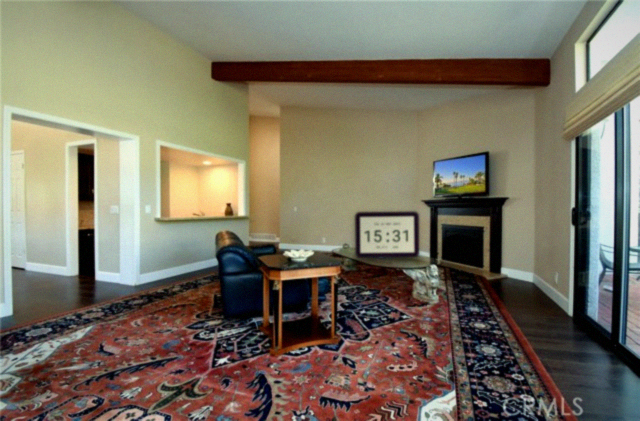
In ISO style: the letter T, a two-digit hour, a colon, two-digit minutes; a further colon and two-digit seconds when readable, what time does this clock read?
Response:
T15:31
